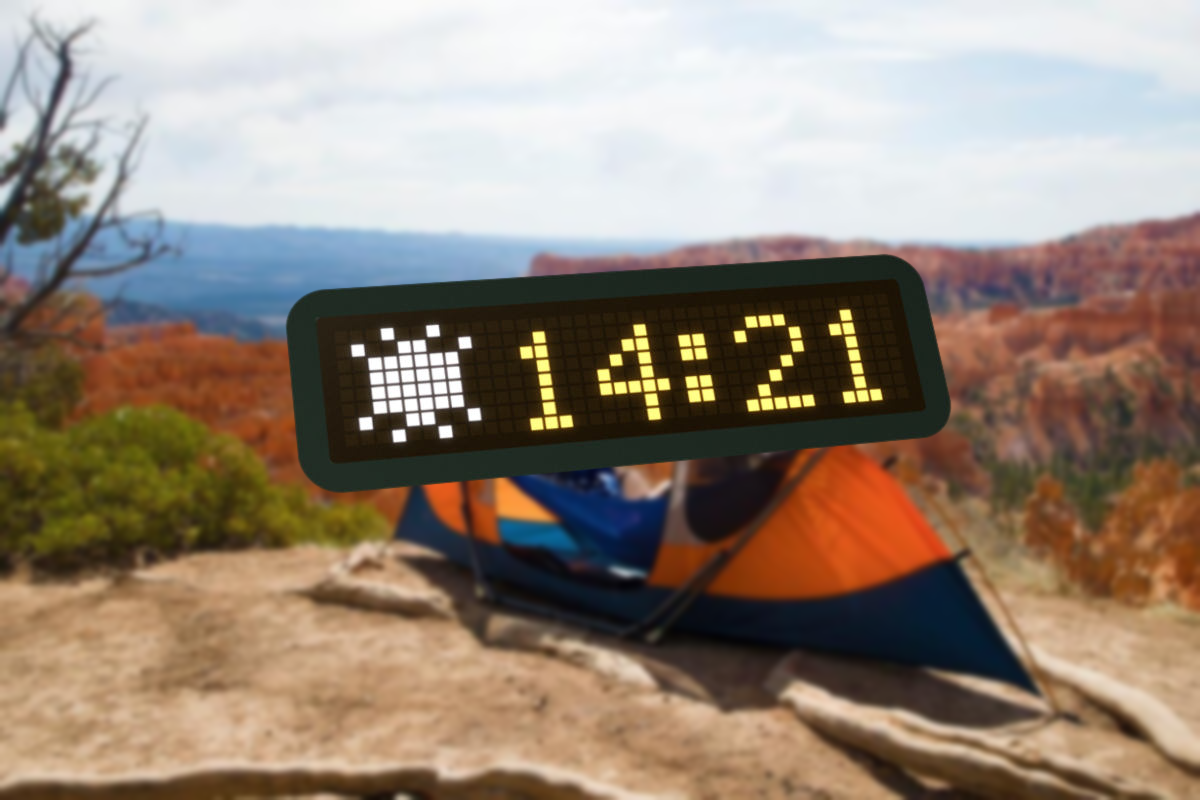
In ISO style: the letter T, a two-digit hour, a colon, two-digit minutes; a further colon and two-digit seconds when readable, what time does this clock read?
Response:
T14:21
